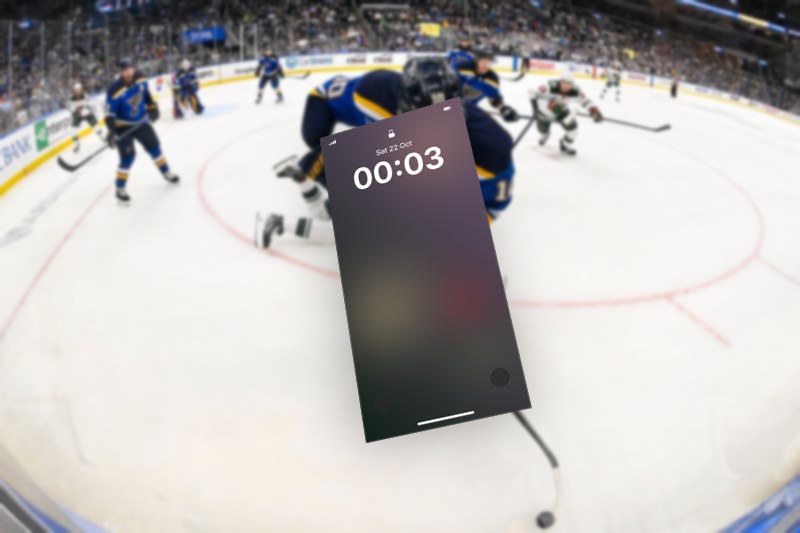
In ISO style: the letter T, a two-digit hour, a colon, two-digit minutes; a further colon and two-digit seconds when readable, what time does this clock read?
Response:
T00:03
